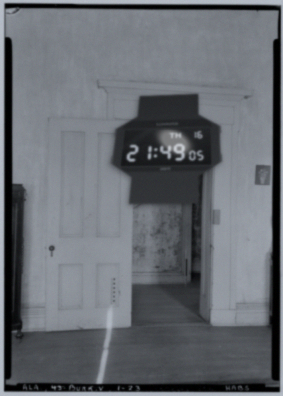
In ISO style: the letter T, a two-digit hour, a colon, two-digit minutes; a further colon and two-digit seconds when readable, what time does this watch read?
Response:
T21:49
